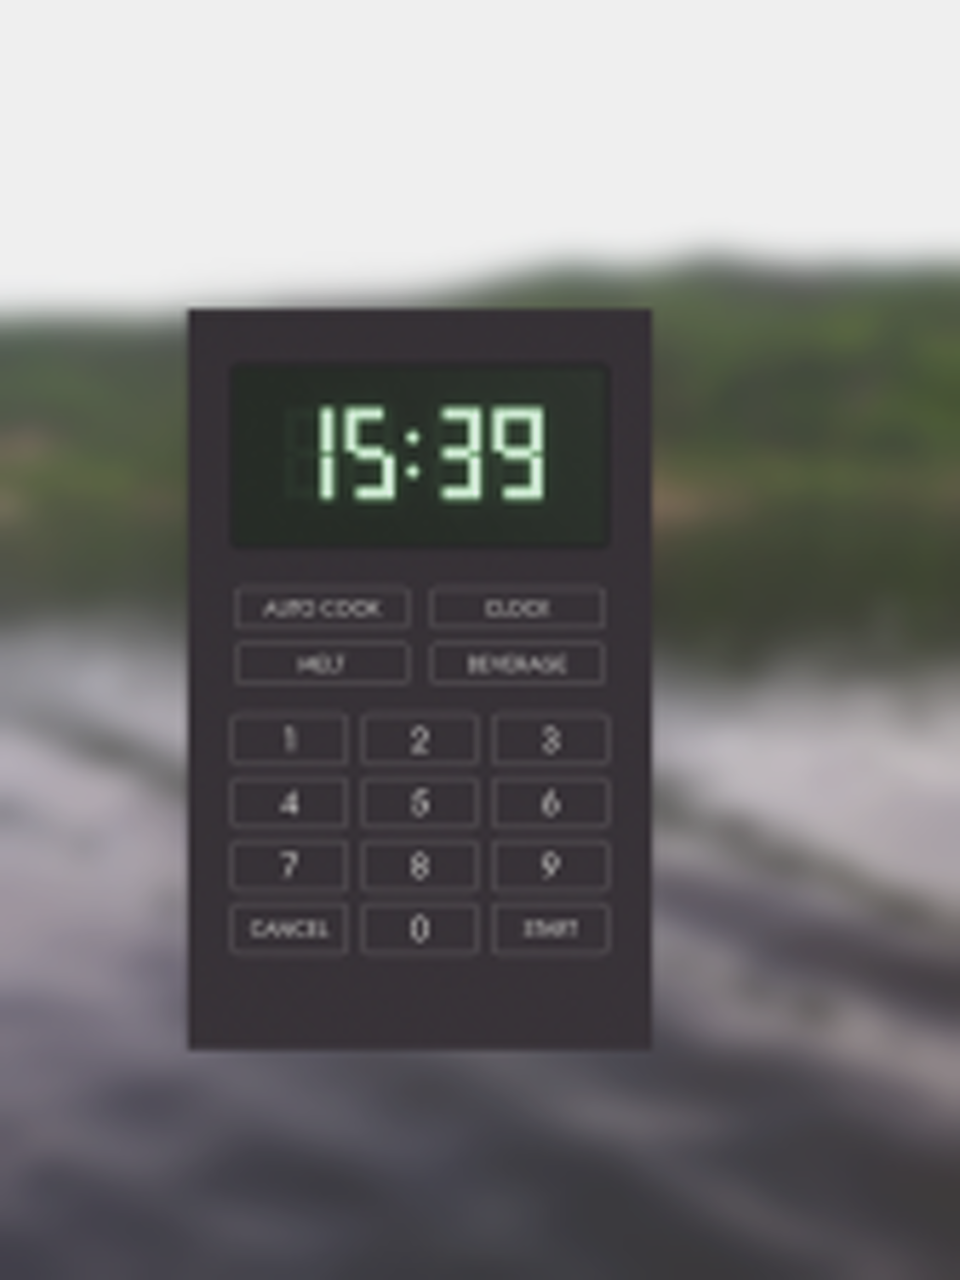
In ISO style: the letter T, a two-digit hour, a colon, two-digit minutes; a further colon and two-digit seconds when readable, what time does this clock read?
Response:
T15:39
